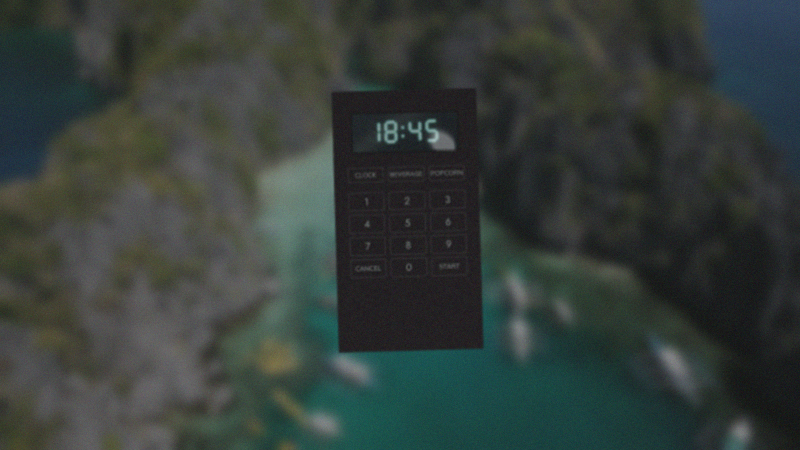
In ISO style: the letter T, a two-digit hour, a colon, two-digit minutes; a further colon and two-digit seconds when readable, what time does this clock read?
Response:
T18:45
